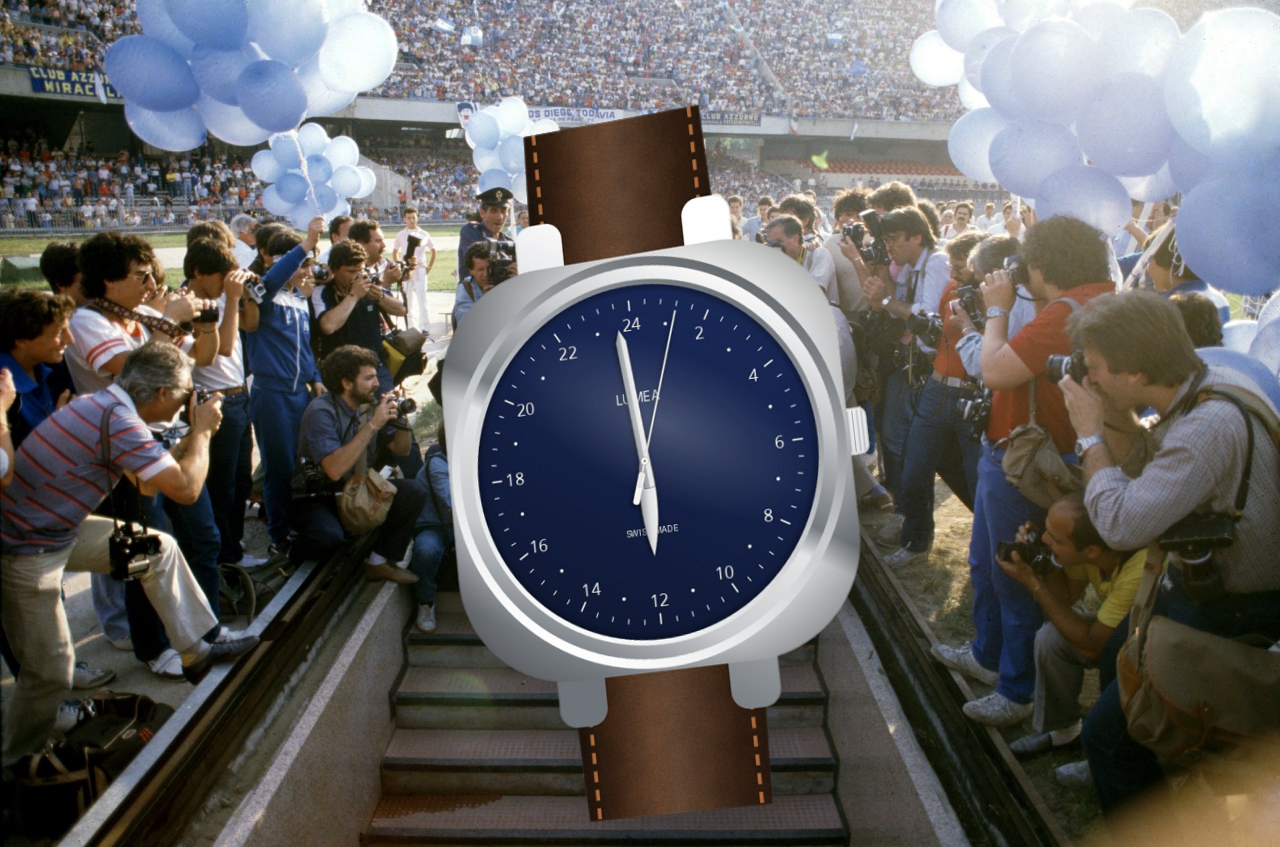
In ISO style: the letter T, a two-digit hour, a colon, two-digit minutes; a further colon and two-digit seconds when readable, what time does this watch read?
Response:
T11:59:03
